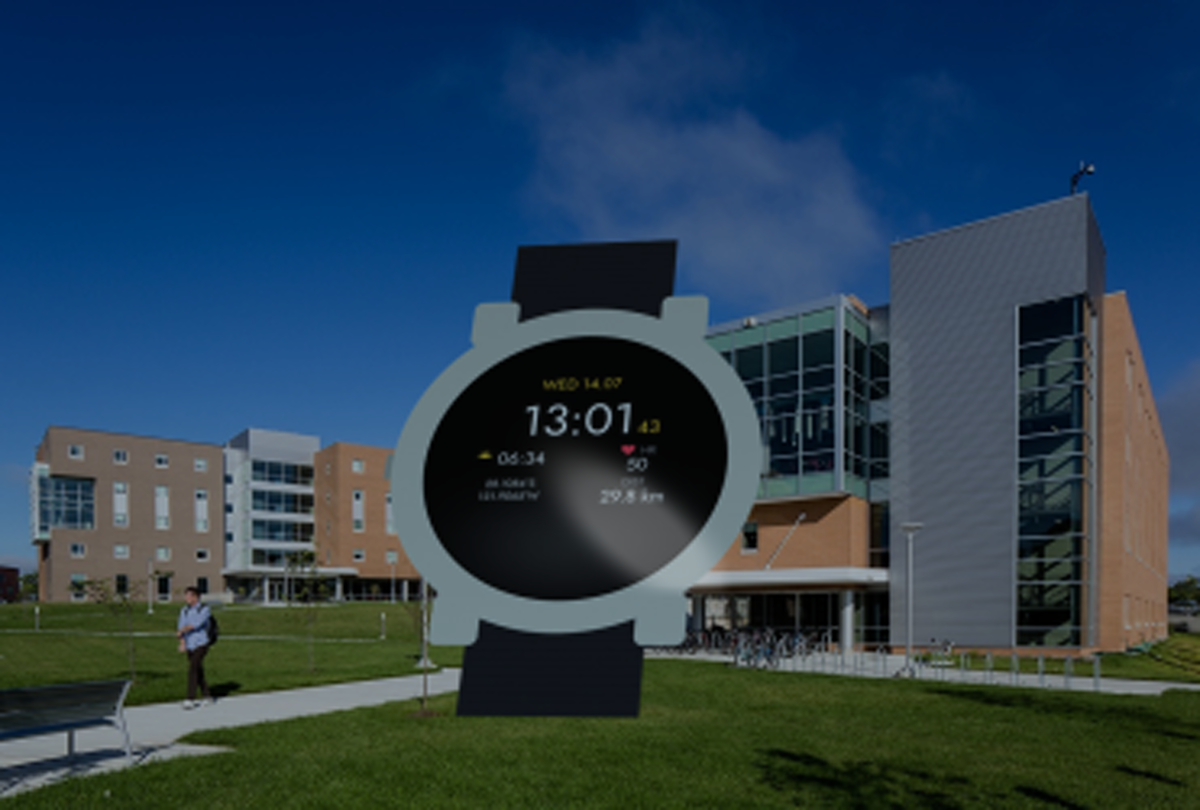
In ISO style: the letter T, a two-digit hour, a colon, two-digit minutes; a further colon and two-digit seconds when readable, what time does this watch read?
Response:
T13:01
